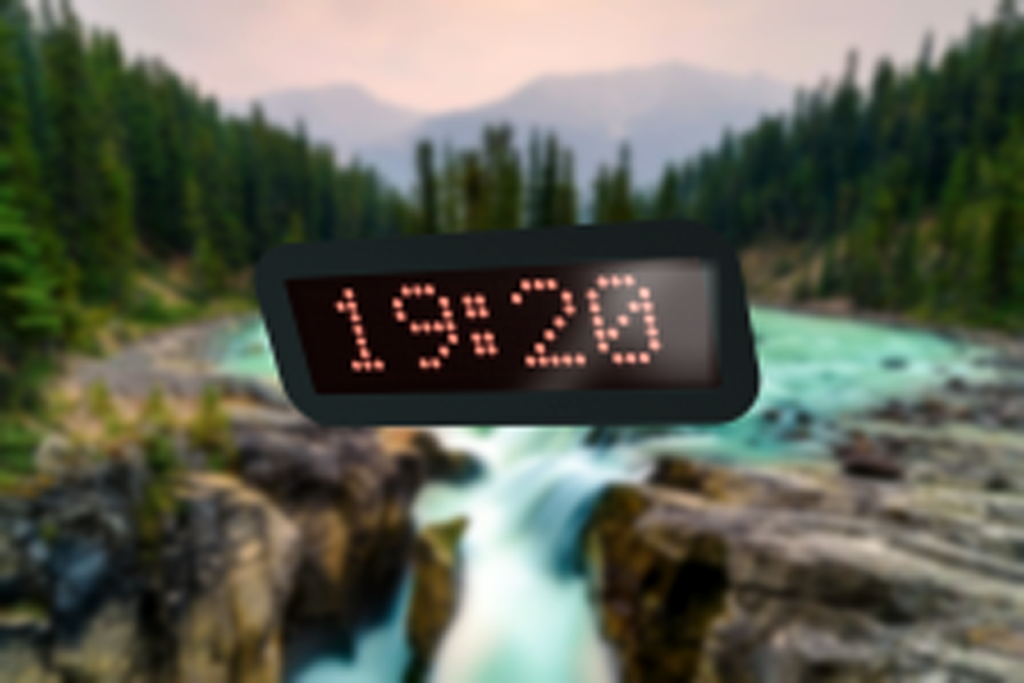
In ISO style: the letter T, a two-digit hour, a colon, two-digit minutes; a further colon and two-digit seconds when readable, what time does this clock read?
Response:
T19:20
